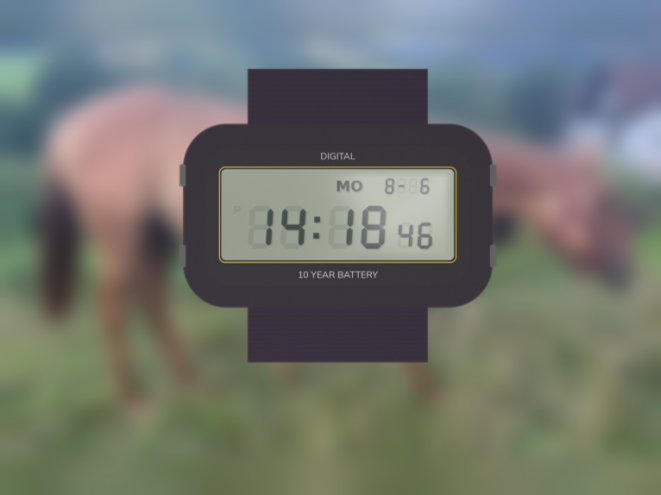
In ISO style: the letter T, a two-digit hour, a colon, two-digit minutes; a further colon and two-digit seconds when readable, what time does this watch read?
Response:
T14:18:46
